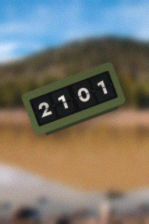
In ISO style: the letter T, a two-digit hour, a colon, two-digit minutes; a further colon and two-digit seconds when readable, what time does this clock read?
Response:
T21:01
